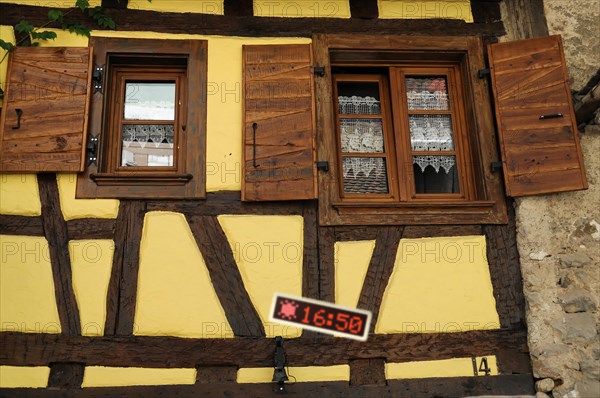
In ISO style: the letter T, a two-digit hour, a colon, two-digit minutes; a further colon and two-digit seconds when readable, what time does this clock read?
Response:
T16:50
